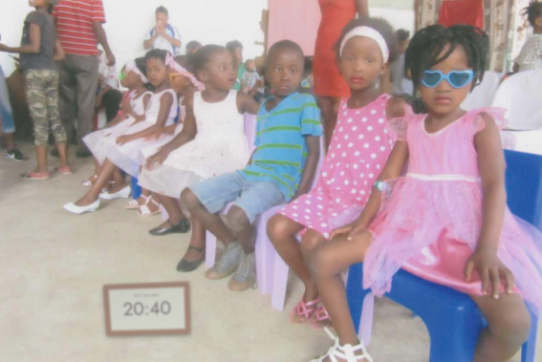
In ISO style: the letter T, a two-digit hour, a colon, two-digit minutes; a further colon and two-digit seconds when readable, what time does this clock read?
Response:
T20:40
